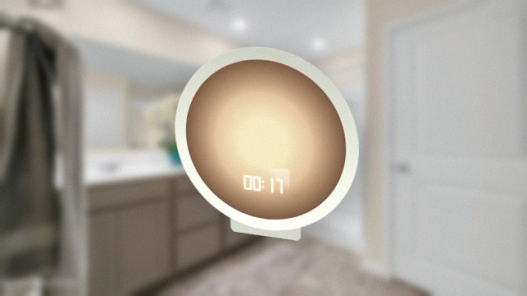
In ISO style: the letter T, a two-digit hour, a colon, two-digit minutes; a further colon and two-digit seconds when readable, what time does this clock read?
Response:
T00:17
